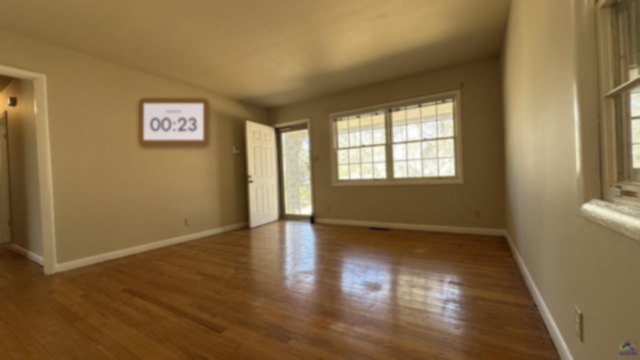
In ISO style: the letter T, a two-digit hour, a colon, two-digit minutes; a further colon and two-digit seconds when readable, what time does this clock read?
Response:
T00:23
